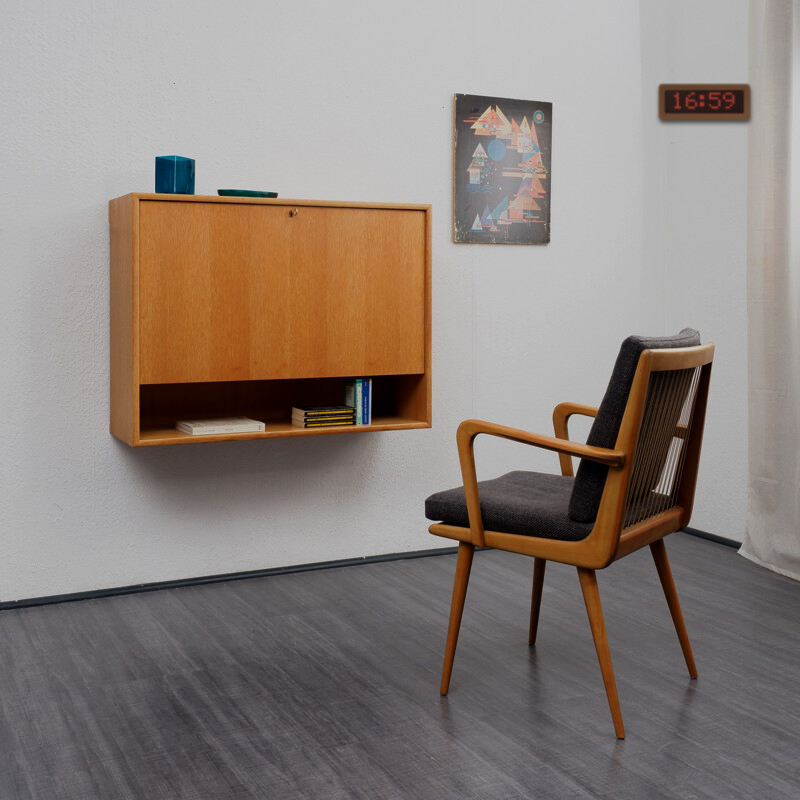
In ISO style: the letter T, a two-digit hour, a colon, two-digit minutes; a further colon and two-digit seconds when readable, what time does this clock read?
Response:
T16:59
